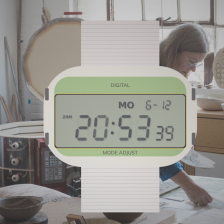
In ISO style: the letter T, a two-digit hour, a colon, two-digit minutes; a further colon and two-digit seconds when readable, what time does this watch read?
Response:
T20:53:39
